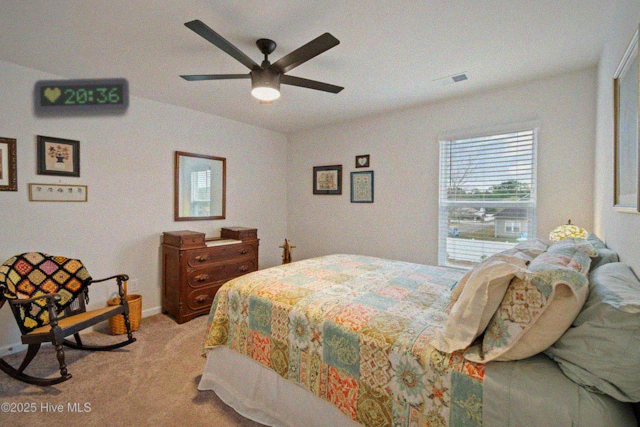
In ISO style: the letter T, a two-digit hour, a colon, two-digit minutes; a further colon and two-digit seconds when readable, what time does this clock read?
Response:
T20:36
